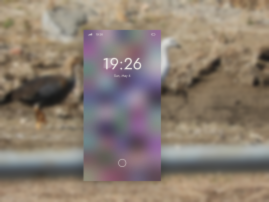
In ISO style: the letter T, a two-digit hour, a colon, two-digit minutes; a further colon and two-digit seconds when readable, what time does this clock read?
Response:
T19:26
